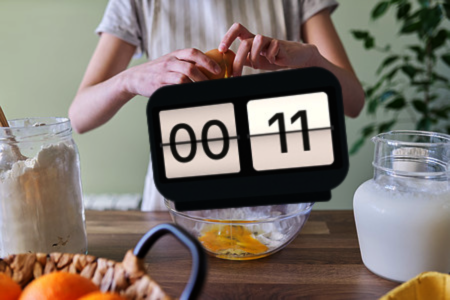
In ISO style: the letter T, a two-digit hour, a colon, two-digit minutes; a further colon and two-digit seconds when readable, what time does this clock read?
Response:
T00:11
